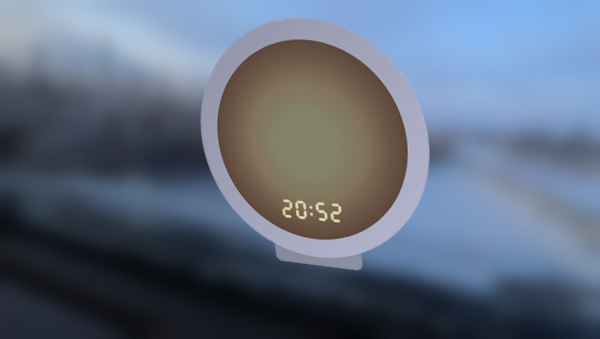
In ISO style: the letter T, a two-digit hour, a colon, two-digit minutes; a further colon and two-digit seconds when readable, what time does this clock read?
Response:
T20:52
